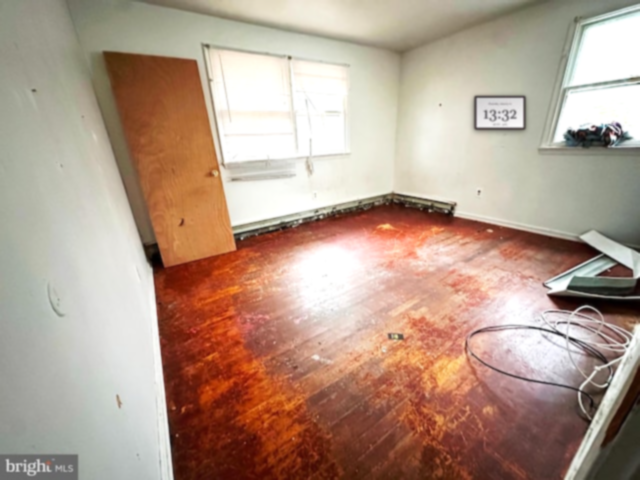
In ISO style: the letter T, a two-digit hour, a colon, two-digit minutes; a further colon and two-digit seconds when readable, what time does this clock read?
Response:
T13:32
